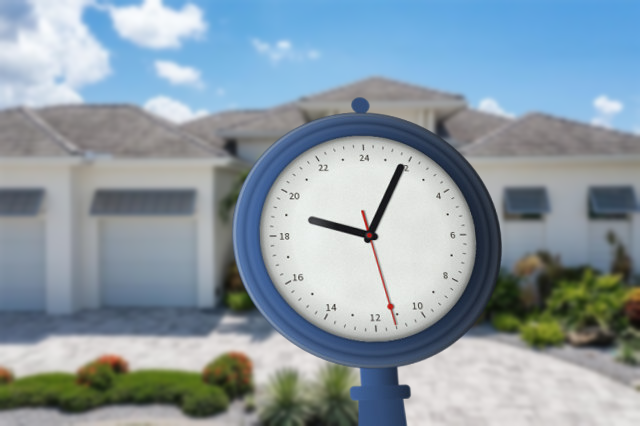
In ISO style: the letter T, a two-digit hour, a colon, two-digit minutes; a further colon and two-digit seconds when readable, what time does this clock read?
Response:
T19:04:28
